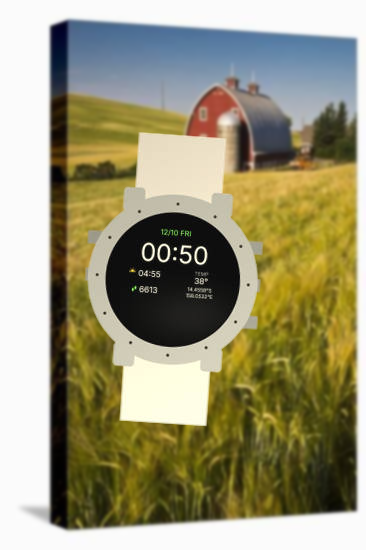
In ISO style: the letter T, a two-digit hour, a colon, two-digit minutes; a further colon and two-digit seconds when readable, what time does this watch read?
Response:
T00:50
